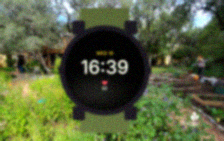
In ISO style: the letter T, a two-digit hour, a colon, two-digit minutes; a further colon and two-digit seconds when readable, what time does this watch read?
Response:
T16:39
